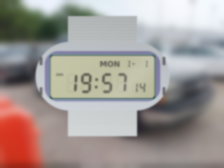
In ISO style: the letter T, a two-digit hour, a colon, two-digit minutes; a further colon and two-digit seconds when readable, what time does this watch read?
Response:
T19:57:14
